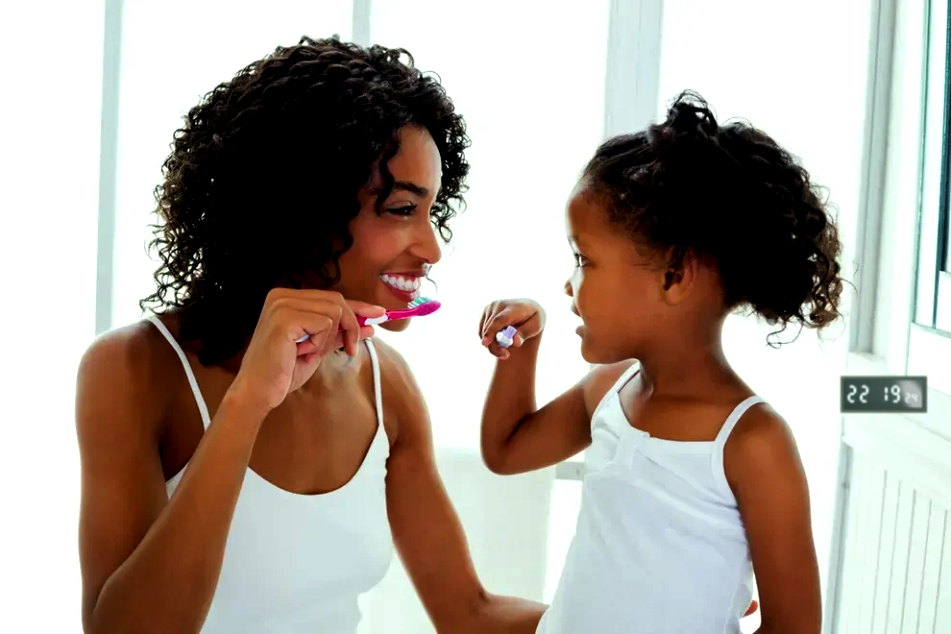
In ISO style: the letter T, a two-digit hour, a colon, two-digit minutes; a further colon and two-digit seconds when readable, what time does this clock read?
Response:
T22:19
